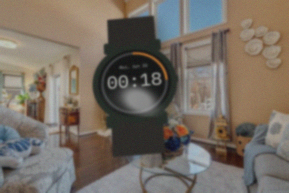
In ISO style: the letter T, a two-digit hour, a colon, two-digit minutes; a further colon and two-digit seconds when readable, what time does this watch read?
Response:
T00:18
